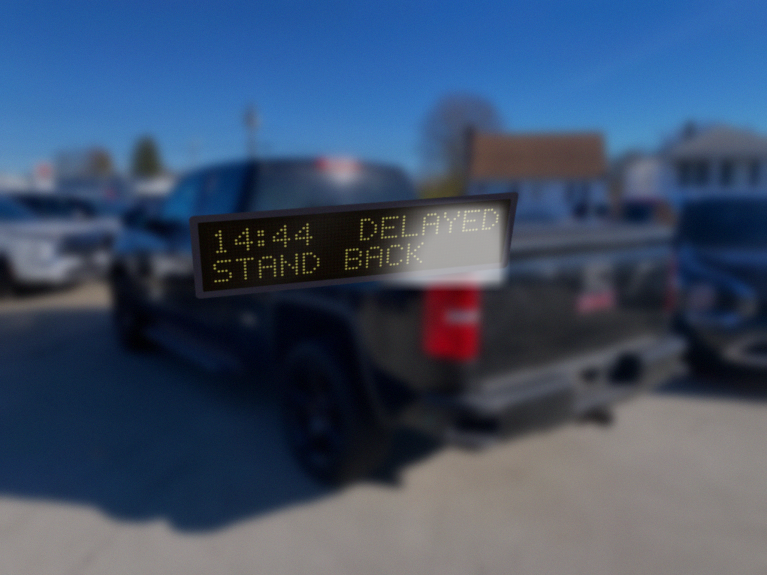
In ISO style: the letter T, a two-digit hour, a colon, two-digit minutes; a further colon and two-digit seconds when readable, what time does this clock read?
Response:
T14:44
